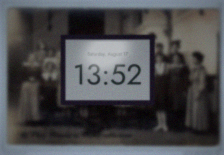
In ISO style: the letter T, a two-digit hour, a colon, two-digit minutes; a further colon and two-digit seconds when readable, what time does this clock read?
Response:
T13:52
